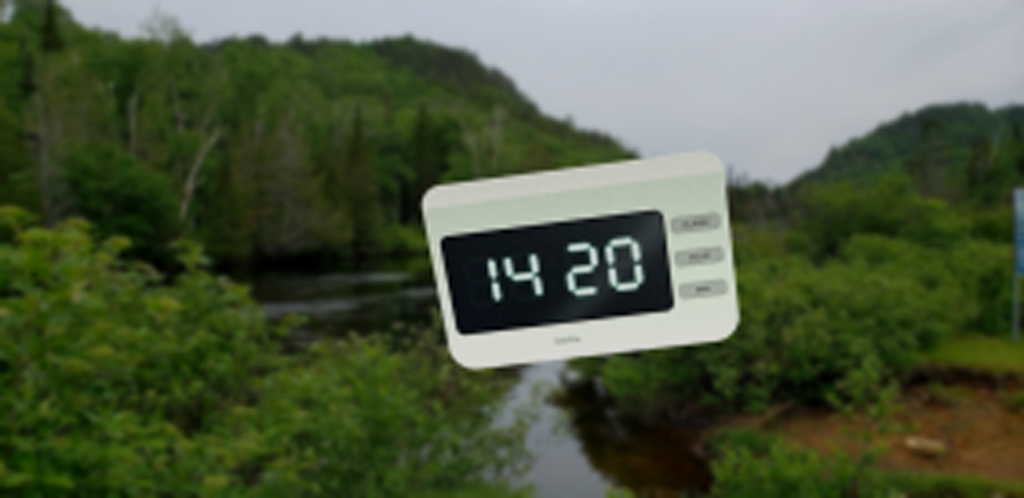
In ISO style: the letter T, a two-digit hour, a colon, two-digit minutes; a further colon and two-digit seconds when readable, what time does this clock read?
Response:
T14:20
